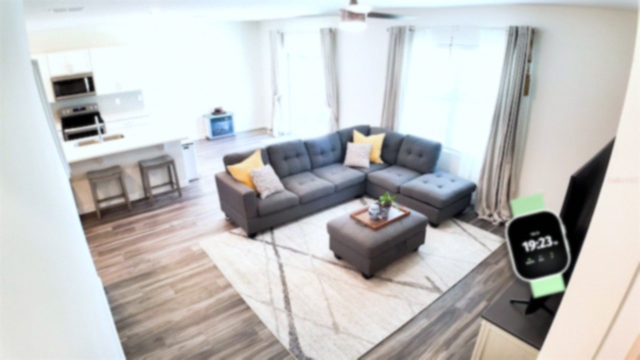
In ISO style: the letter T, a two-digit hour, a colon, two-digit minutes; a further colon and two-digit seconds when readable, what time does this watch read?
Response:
T19:23
